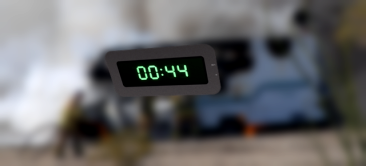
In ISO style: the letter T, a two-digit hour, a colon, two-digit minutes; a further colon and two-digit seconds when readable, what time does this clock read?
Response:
T00:44
